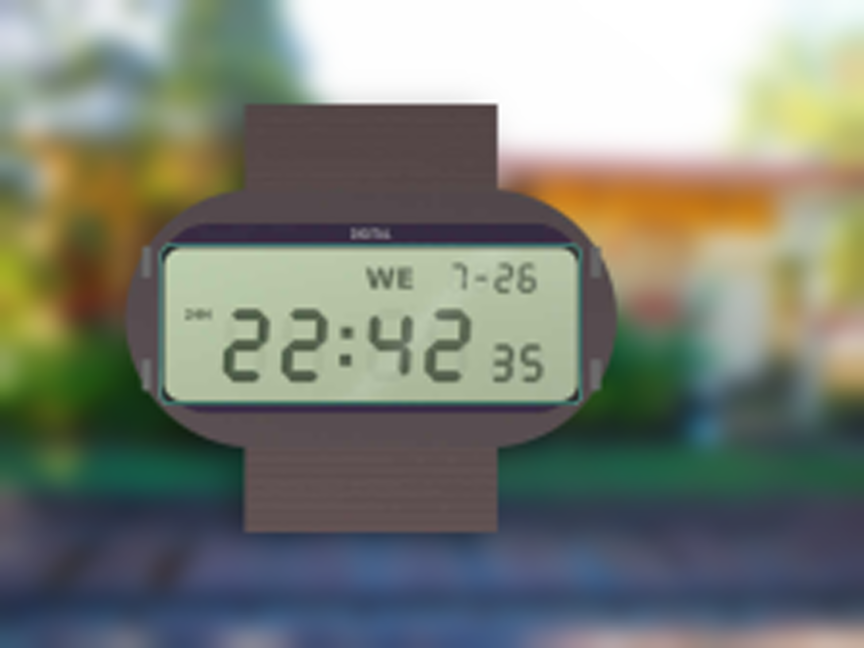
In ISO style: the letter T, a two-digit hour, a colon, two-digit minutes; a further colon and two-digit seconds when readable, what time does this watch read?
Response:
T22:42:35
